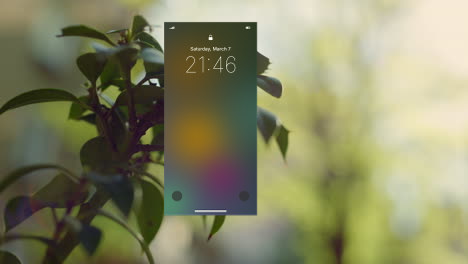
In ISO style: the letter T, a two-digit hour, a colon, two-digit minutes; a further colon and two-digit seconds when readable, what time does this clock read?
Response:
T21:46
